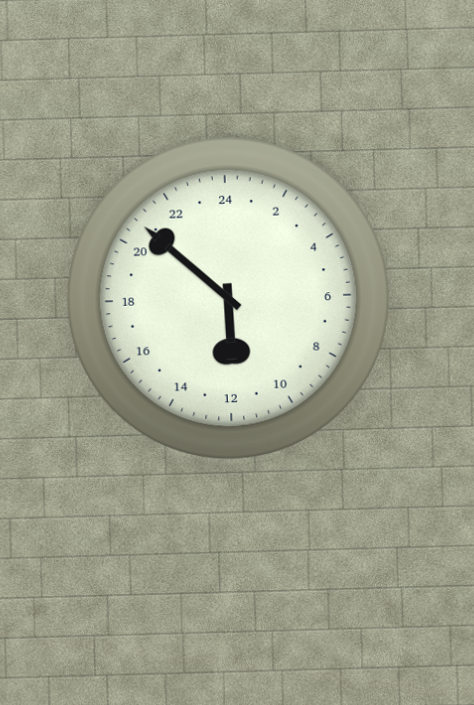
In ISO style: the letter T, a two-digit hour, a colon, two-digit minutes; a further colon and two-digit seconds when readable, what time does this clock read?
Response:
T11:52
